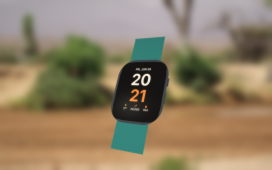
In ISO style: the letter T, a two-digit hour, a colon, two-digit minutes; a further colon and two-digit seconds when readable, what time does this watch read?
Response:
T20:21
